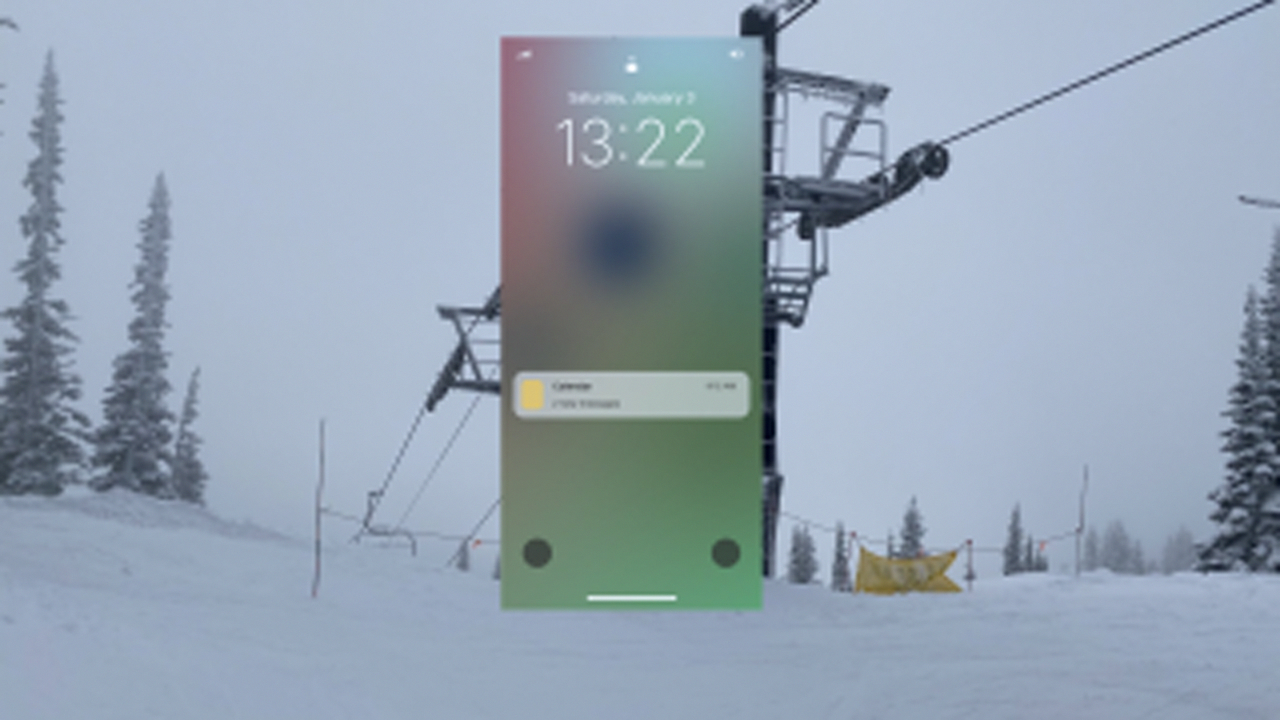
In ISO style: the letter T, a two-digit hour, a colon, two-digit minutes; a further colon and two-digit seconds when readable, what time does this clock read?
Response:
T13:22
